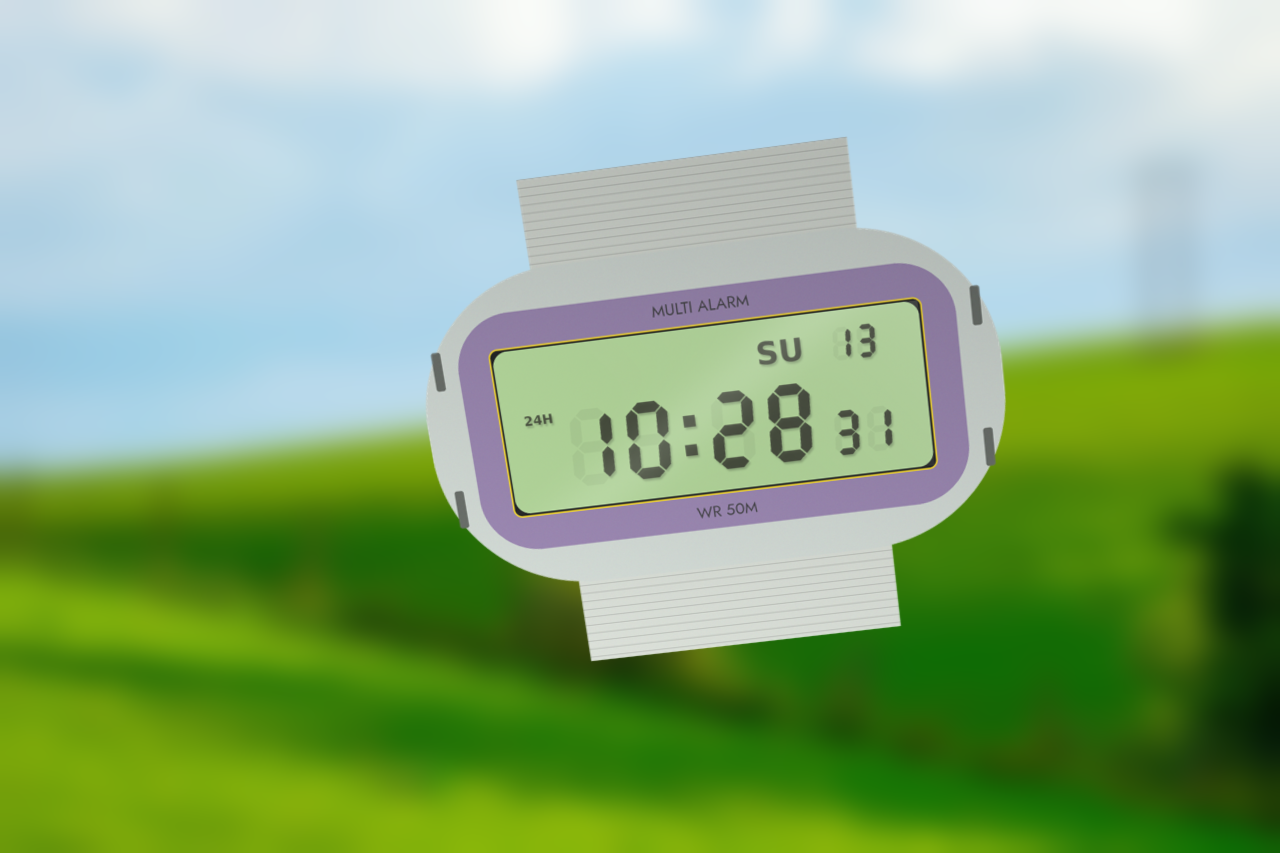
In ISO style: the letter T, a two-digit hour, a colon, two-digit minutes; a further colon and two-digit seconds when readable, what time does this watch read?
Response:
T10:28:31
